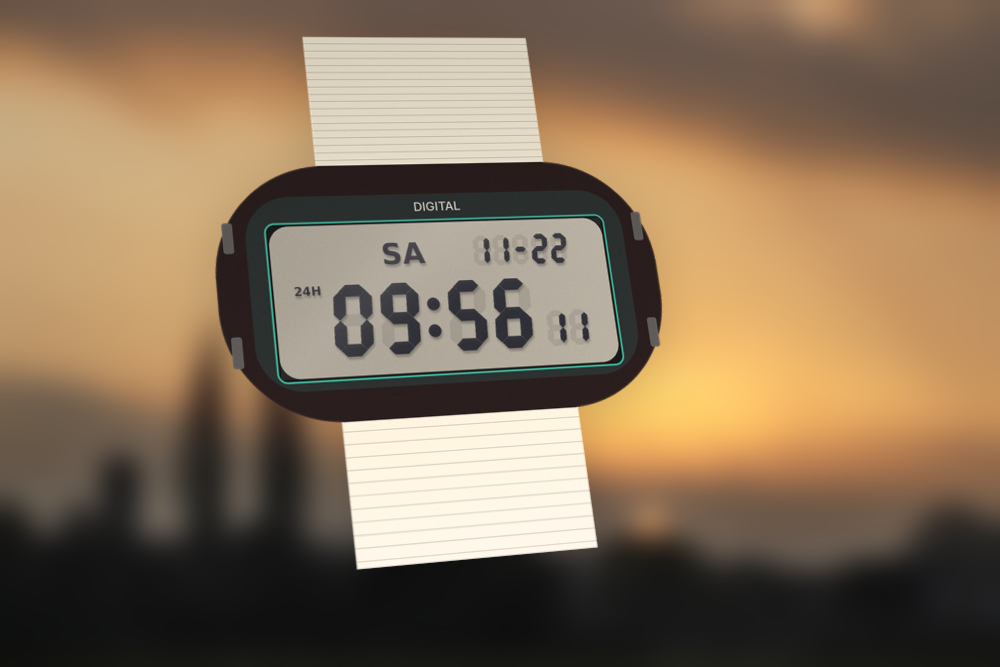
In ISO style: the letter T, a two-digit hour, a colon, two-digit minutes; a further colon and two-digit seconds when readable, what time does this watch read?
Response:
T09:56:11
